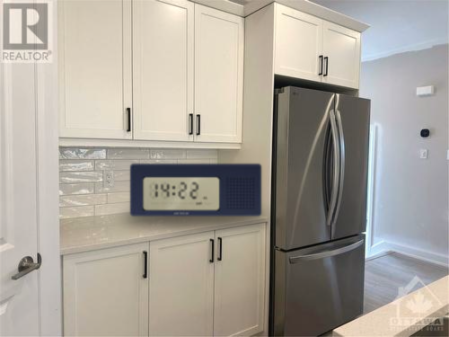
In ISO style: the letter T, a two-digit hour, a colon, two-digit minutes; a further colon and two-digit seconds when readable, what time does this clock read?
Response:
T14:22
